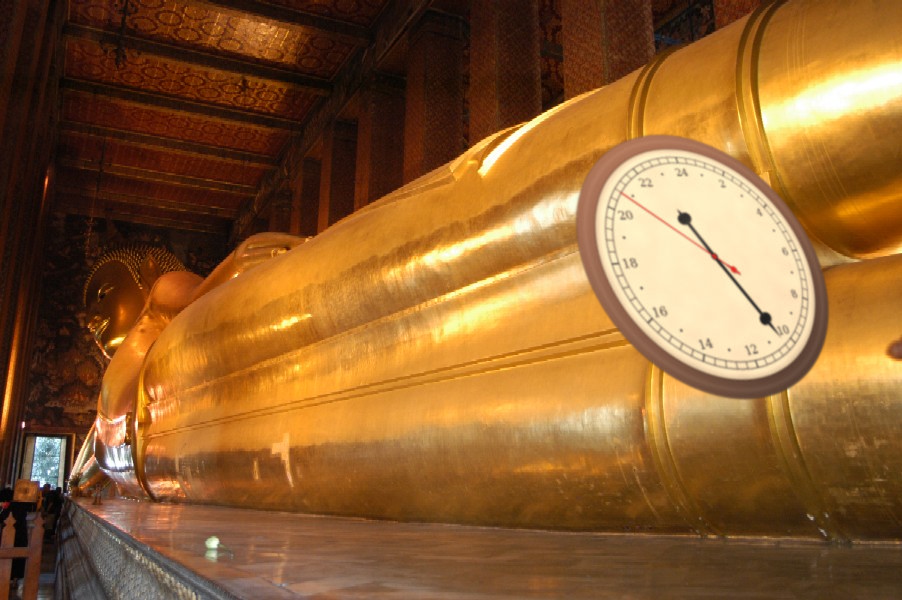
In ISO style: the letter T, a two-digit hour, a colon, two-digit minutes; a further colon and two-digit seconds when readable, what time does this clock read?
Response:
T22:25:52
